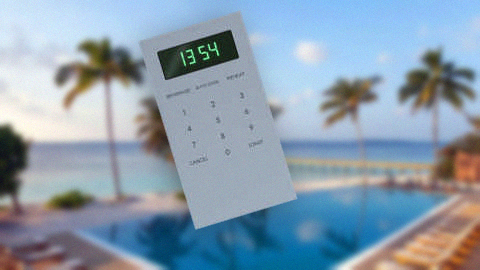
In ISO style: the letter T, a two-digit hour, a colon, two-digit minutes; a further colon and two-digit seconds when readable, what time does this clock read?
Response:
T13:54
